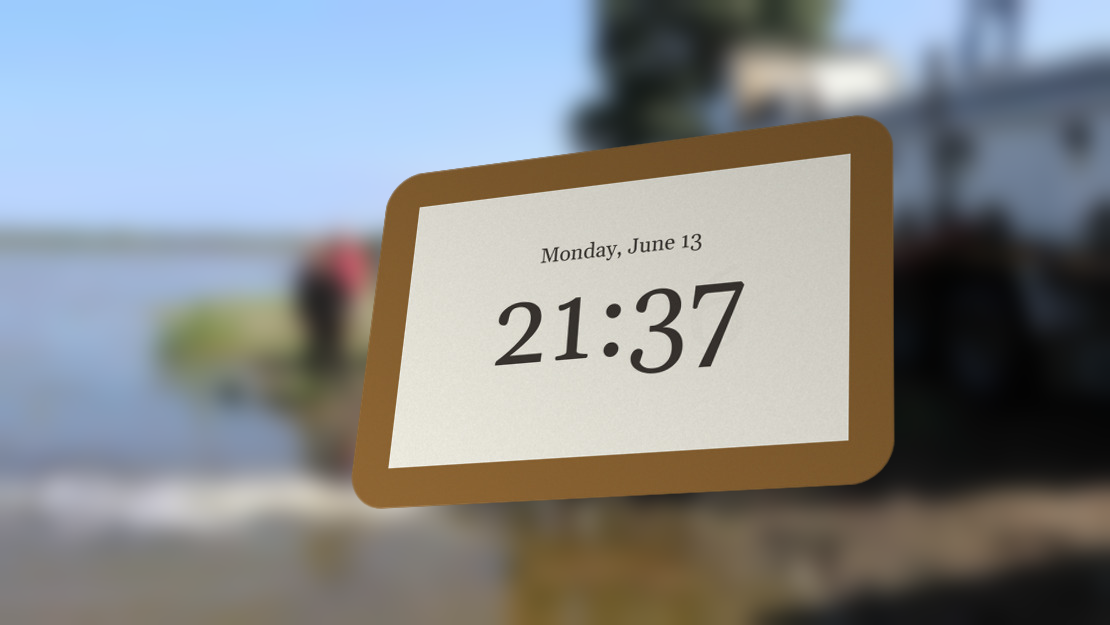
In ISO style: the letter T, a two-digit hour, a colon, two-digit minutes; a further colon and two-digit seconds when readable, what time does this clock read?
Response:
T21:37
